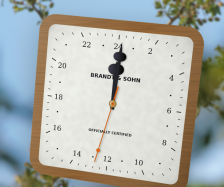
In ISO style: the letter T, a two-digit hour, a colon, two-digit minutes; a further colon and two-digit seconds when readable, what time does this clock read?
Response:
T00:00:32
